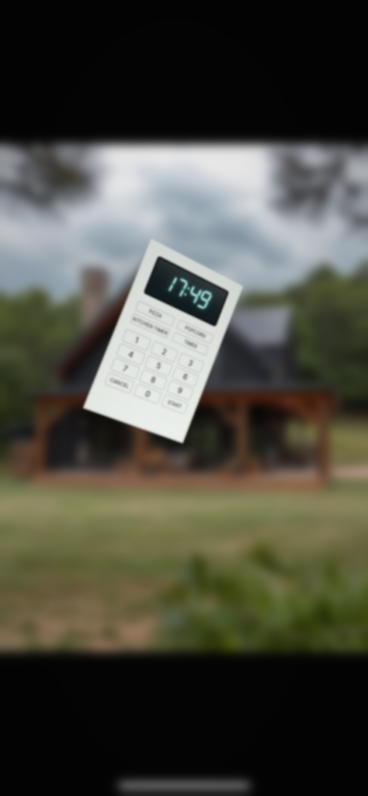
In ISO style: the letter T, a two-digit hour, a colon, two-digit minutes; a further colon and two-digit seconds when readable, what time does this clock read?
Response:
T17:49
